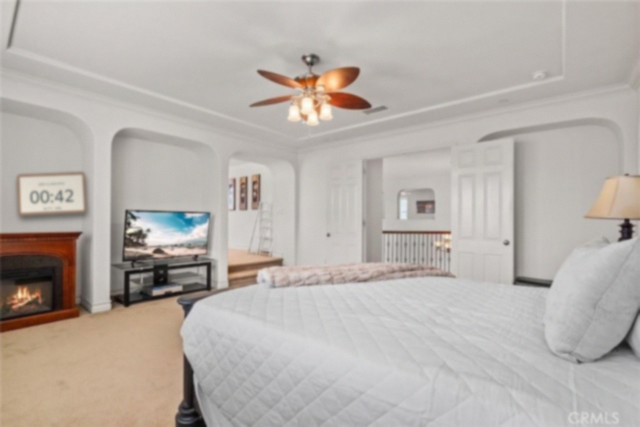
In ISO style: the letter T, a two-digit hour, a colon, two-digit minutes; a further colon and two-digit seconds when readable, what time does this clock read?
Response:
T00:42
